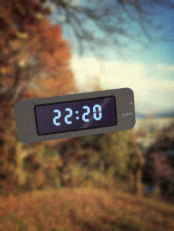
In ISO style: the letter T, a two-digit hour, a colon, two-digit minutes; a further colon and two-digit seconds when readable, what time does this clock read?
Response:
T22:20
